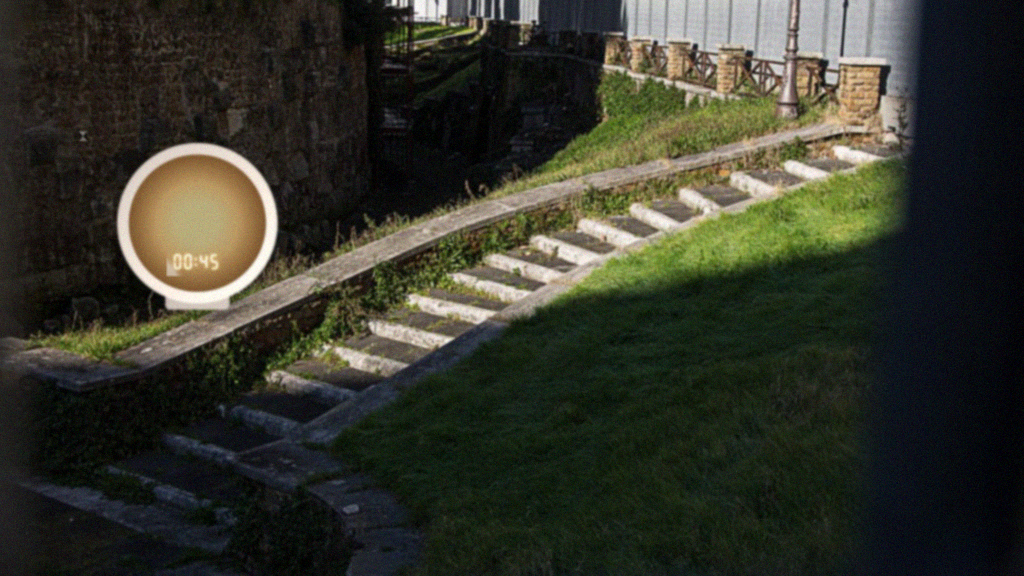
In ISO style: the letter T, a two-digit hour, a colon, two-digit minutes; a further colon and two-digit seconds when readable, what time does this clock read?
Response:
T00:45
